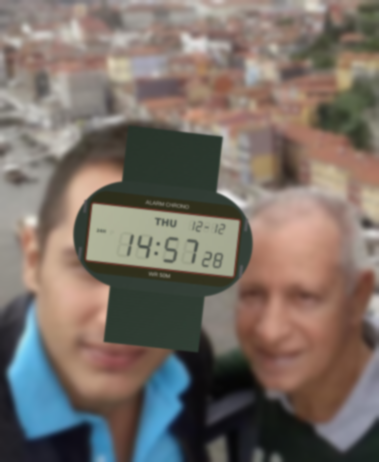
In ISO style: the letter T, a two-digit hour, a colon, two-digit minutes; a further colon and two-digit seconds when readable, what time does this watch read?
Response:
T14:57:28
